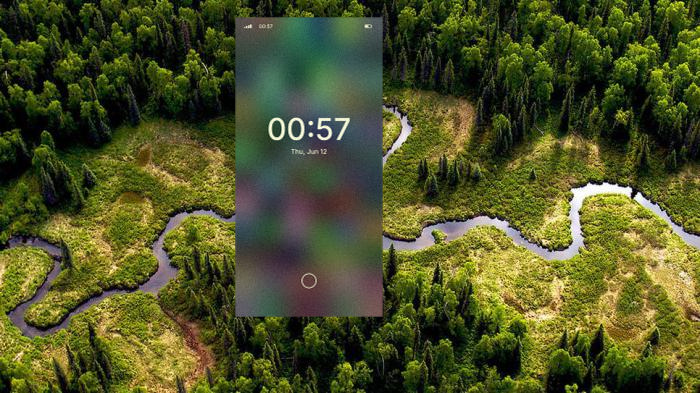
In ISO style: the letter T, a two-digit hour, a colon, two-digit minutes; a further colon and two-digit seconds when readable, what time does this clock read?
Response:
T00:57
